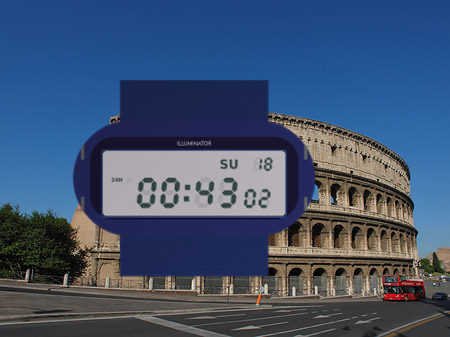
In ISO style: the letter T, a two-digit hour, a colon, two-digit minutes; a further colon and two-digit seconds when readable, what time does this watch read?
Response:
T00:43:02
